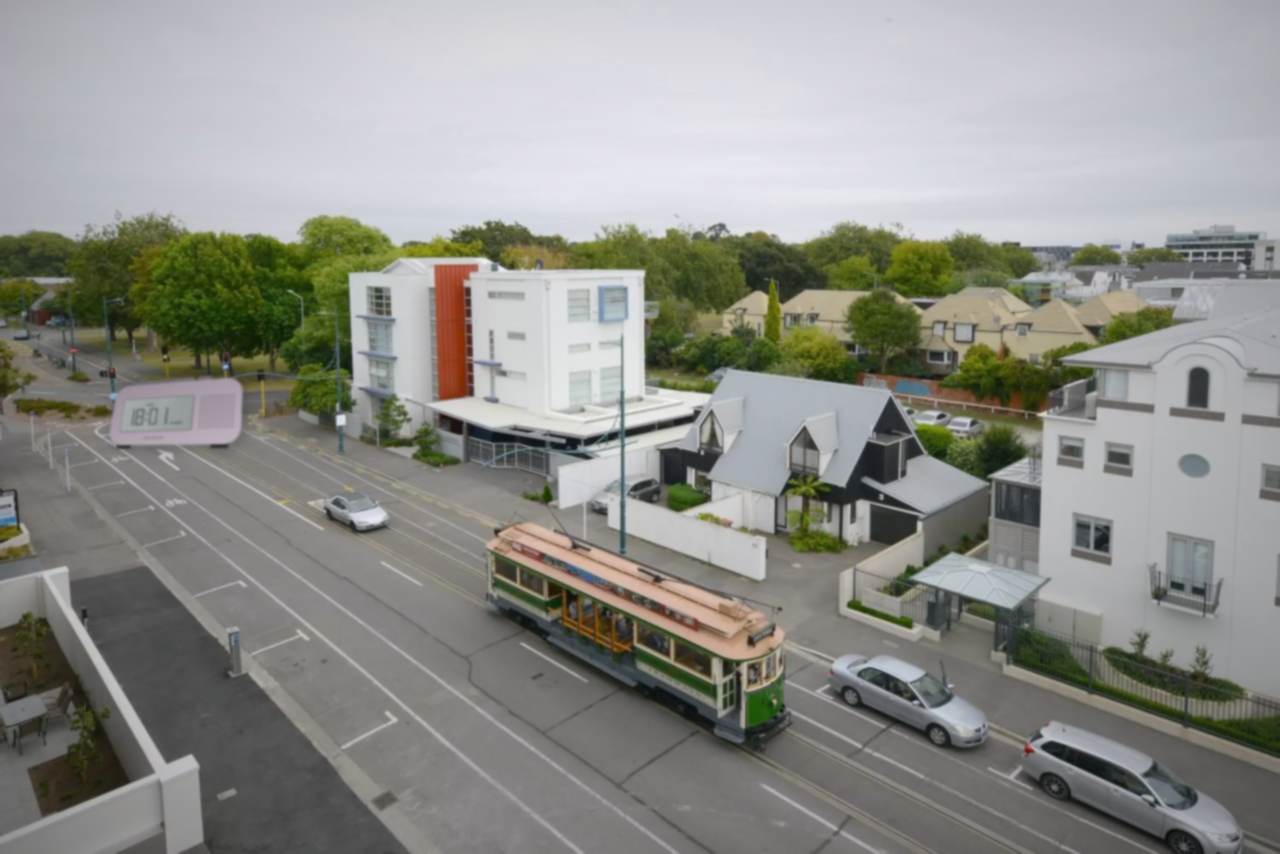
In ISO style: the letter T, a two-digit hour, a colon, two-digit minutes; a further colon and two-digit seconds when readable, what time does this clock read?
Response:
T18:01
